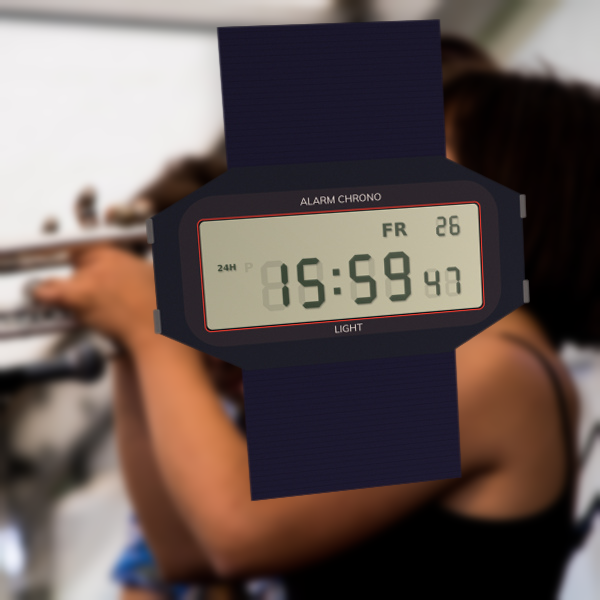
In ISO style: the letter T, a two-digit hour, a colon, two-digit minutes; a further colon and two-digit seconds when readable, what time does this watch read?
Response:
T15:59:47
